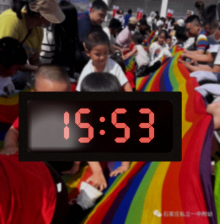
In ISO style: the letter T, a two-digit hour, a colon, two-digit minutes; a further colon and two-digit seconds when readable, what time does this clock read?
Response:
T15:53
